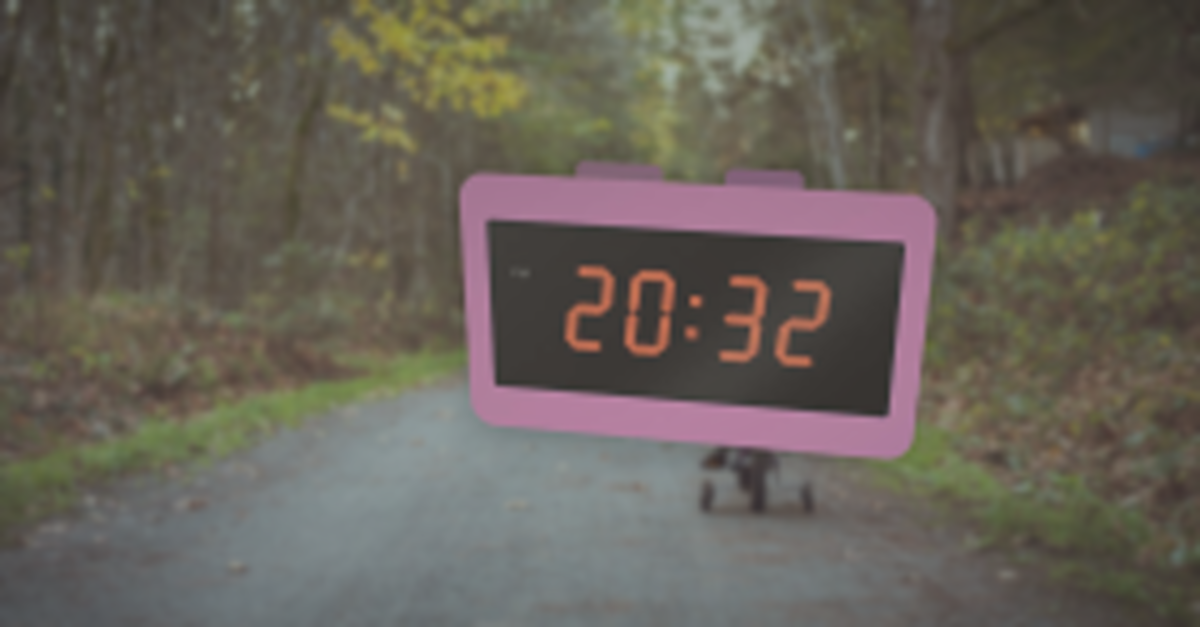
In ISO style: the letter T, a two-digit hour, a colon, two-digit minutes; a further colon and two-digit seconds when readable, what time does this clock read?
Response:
T20:32
